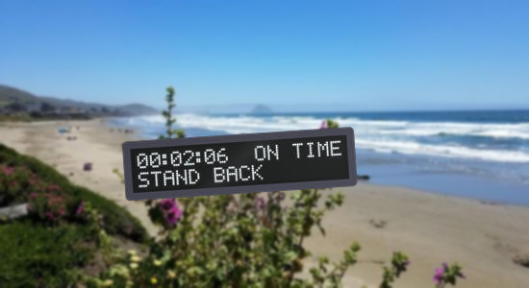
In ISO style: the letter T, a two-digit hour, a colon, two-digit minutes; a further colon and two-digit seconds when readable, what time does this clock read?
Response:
T00:02:06
